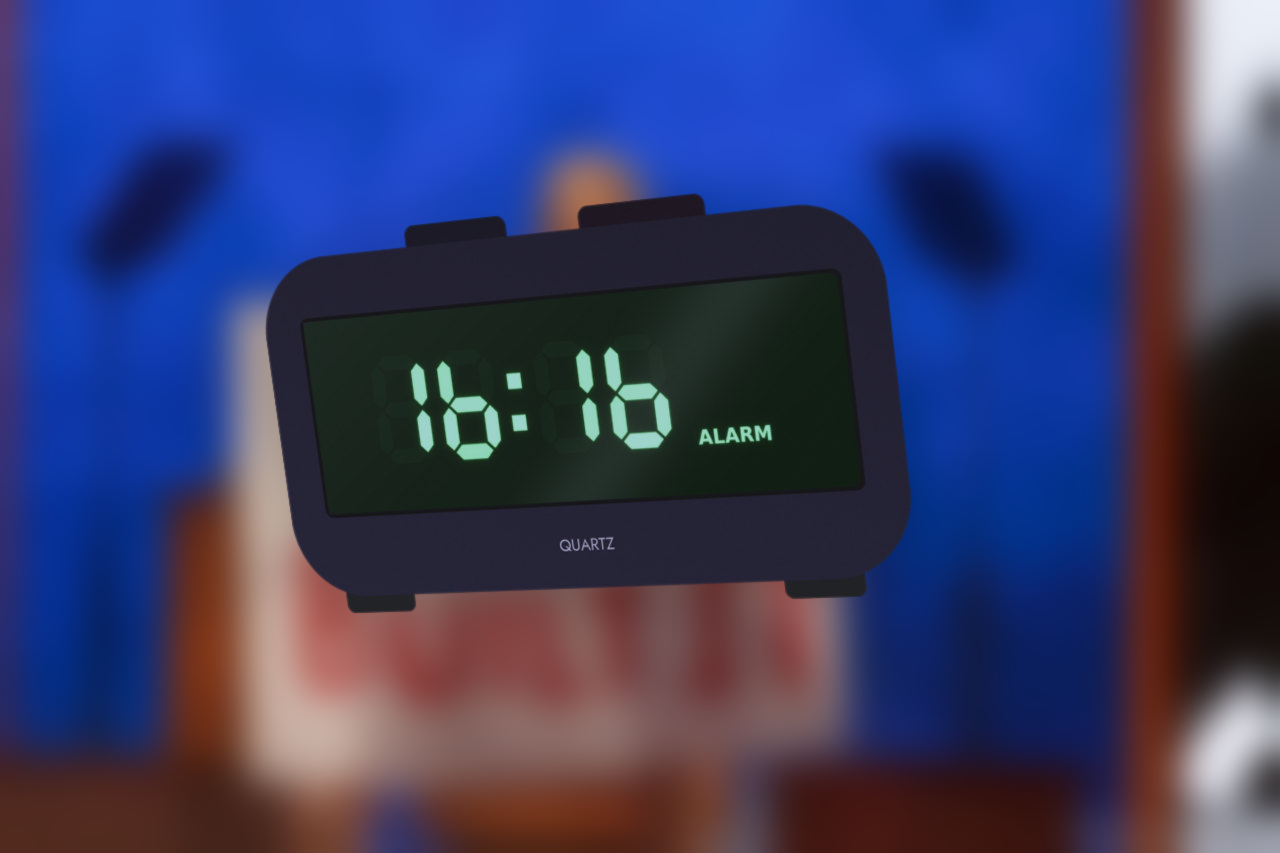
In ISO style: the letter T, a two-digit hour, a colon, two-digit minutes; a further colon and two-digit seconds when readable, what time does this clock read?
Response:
T16:16
